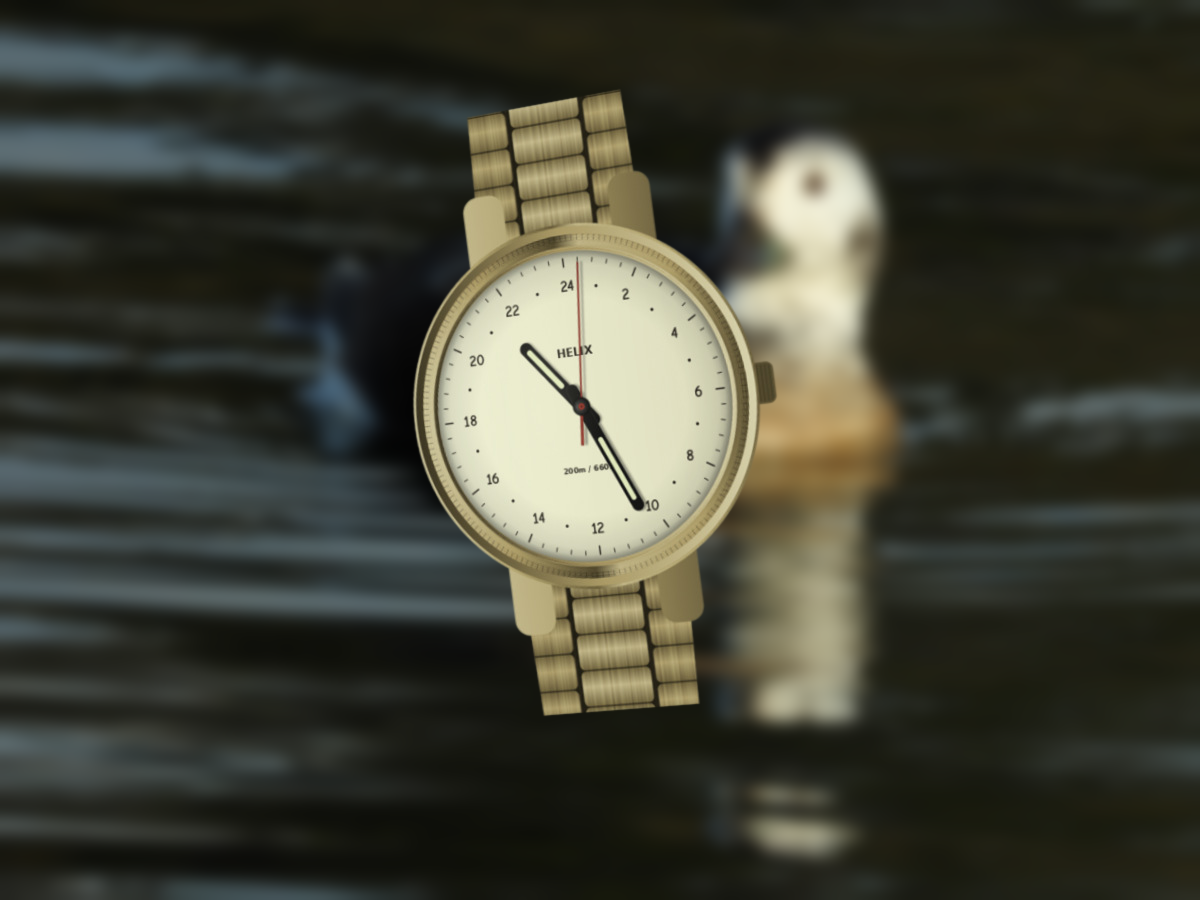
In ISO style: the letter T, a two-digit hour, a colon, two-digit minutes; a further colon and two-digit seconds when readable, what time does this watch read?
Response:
T21:26:01
